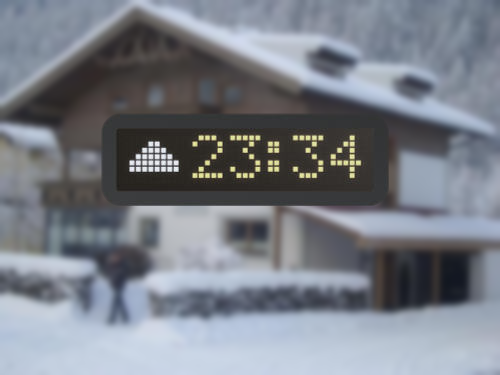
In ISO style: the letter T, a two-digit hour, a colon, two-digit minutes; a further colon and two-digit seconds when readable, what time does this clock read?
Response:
T23:34
